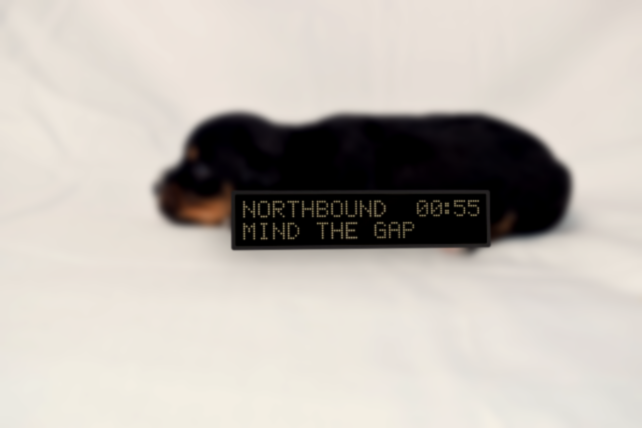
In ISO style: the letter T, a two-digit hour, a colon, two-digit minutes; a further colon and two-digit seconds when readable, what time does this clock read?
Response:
T00:55
